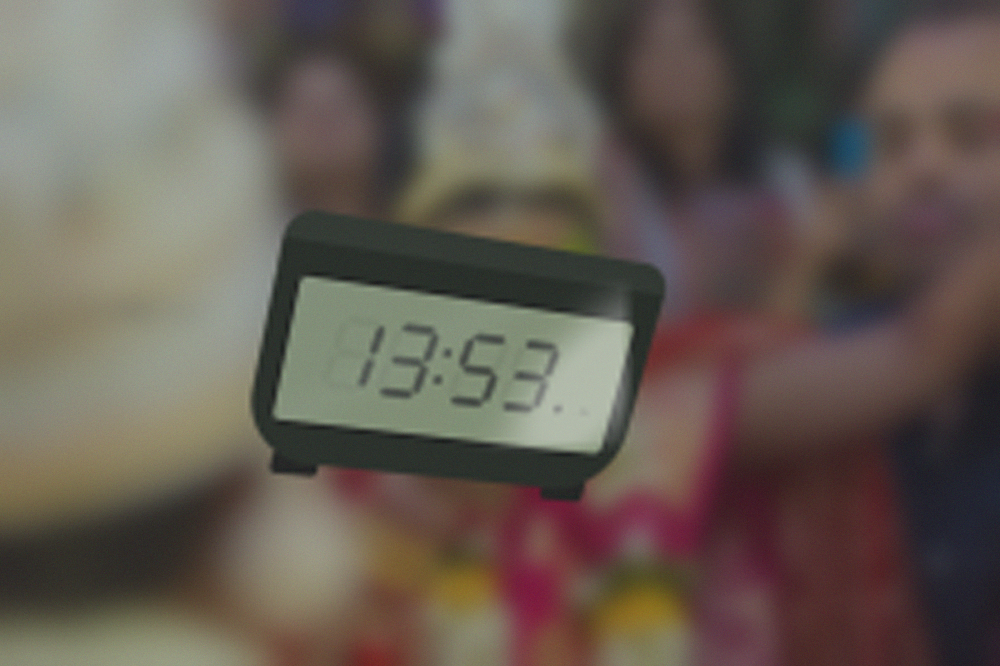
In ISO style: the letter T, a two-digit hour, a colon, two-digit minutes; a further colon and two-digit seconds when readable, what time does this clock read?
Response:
T13:53
